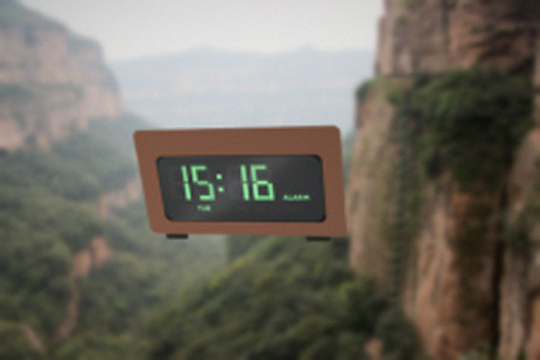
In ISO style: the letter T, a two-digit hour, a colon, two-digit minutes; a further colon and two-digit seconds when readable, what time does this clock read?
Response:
T15:16
